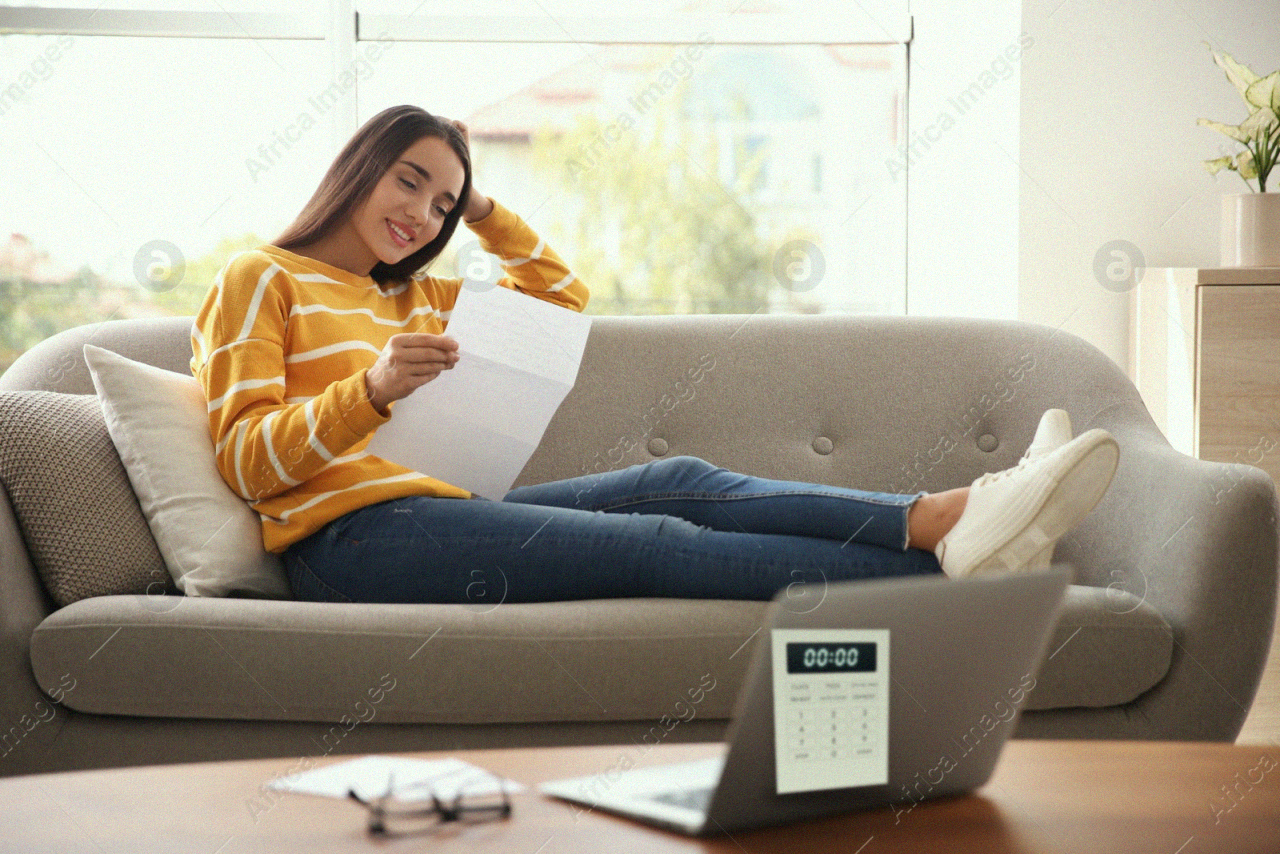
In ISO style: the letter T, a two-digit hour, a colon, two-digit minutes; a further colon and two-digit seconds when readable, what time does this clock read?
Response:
T00:00
